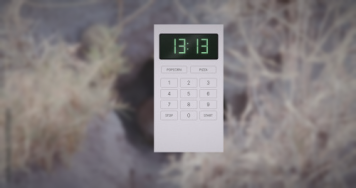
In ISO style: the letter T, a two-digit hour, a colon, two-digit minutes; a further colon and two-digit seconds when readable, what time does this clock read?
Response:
T13:13
